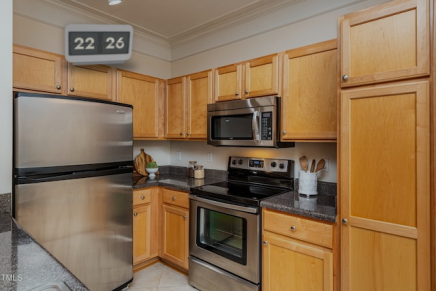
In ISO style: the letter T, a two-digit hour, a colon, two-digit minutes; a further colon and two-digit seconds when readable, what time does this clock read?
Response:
T22:26
